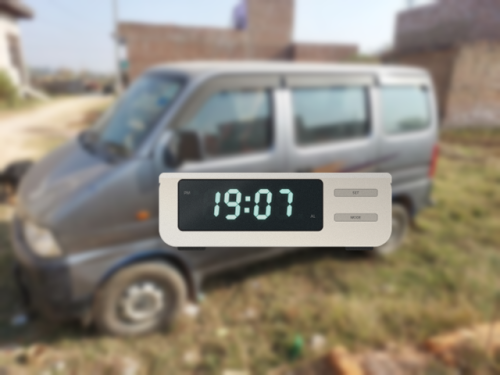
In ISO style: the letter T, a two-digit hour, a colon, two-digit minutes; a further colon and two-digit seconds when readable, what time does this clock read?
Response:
T19:07
